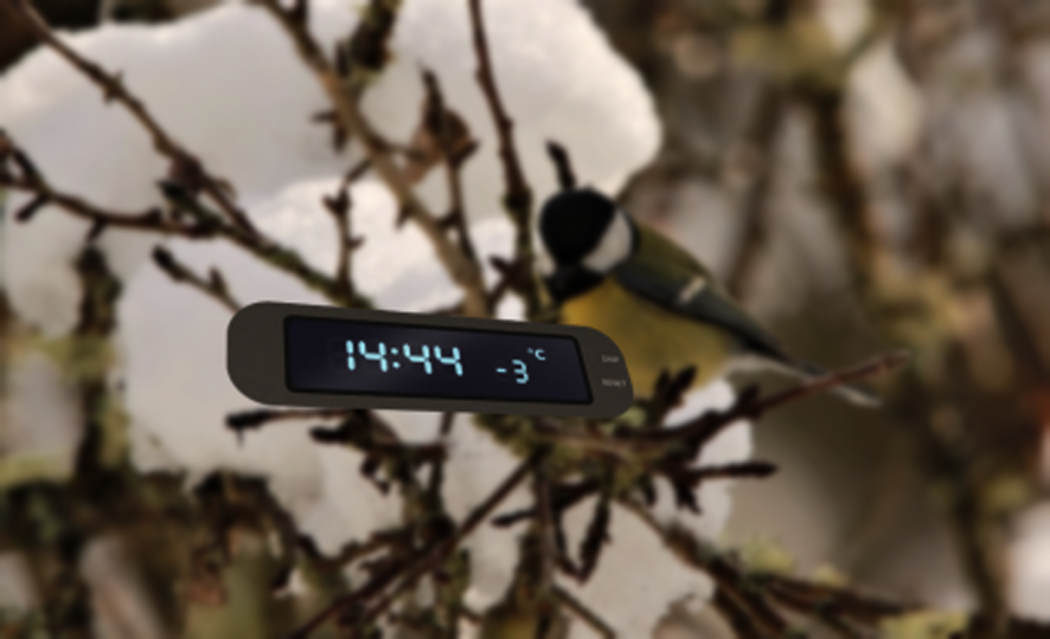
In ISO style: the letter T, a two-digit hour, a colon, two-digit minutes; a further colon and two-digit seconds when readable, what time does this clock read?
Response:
T14:44
